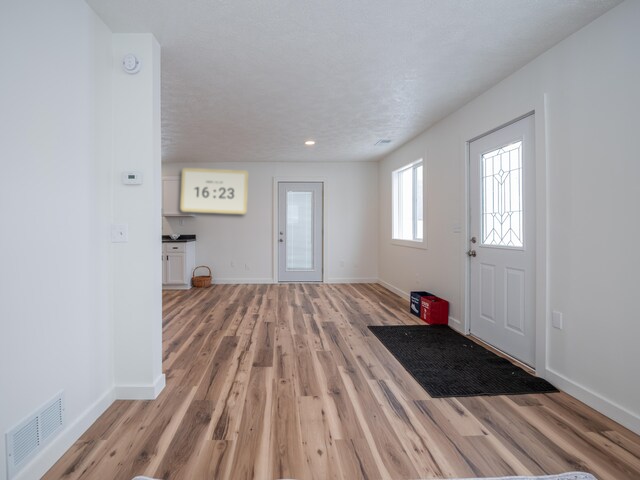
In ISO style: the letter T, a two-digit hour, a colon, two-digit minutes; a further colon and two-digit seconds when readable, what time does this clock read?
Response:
T16:23
